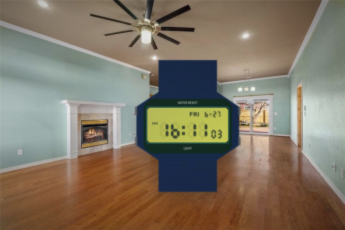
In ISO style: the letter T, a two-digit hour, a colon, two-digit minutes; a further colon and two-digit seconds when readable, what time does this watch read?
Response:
T16:11
